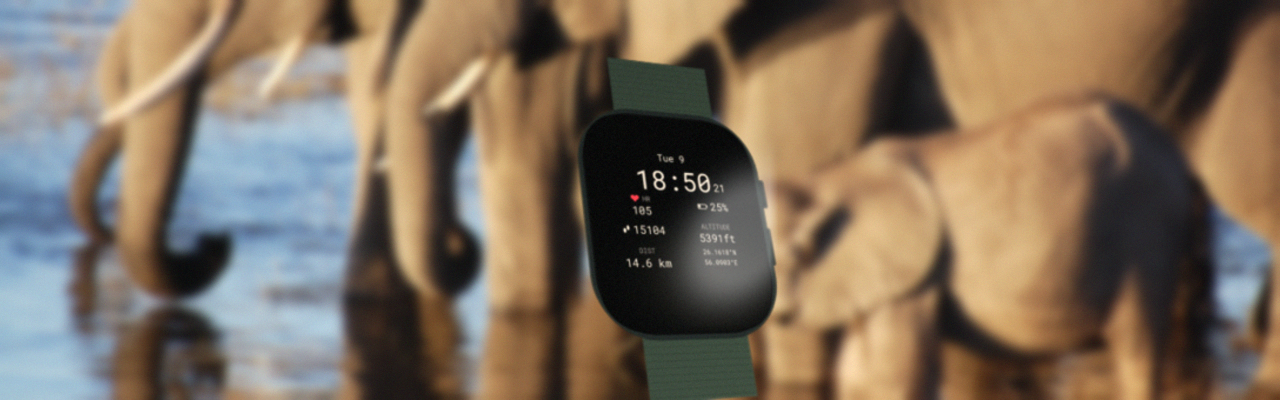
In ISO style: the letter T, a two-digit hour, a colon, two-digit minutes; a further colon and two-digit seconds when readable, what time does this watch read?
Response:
T18:50:21
